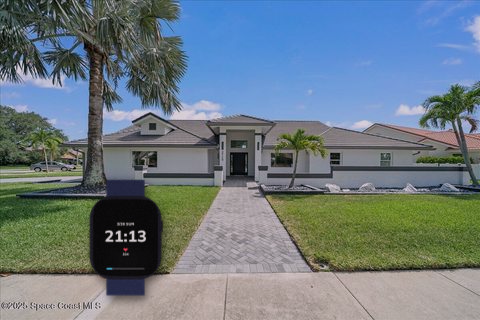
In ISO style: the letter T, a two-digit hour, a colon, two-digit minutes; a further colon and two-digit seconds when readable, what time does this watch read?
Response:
T21:13
